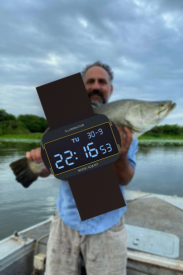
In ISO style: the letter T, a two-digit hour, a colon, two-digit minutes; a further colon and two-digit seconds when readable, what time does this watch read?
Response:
T22:16:53
